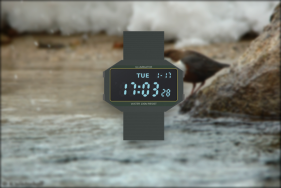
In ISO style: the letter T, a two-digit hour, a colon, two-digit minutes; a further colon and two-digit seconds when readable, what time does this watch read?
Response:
T17:03:28
